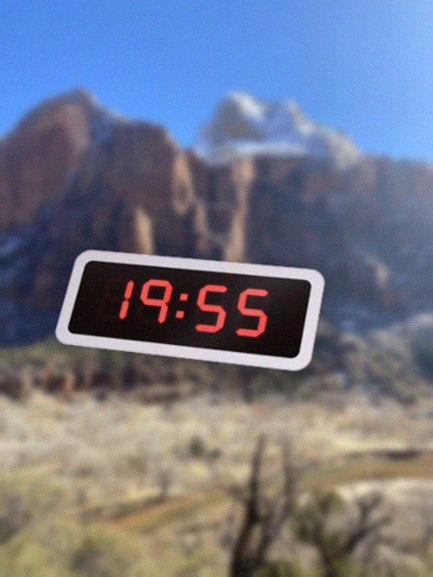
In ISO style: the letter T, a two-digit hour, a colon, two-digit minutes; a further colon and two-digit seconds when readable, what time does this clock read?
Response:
T19:55
